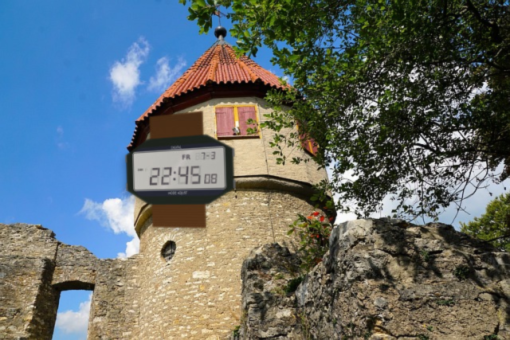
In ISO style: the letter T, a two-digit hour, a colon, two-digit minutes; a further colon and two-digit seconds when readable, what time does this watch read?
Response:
T22:45
